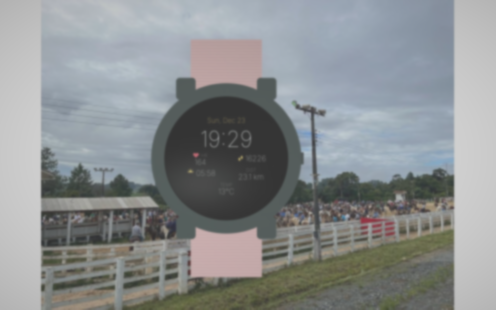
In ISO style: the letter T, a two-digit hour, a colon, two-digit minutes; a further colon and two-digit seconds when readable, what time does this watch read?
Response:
T19:29
